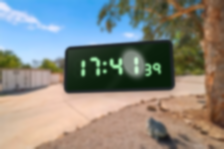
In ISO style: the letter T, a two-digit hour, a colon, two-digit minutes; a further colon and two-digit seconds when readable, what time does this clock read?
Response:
T17:41:39
